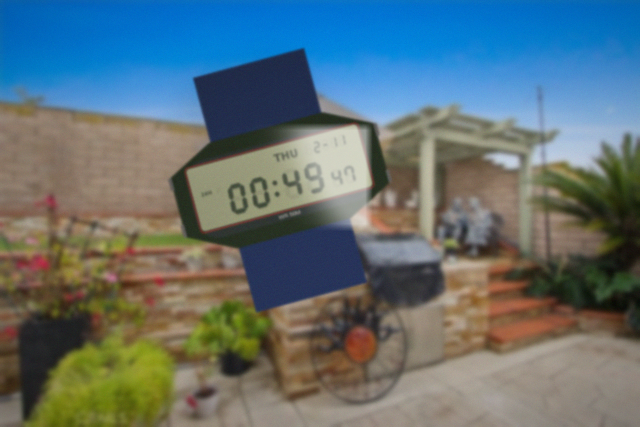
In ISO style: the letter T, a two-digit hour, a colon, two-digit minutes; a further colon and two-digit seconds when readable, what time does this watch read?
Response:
T00:49:47
